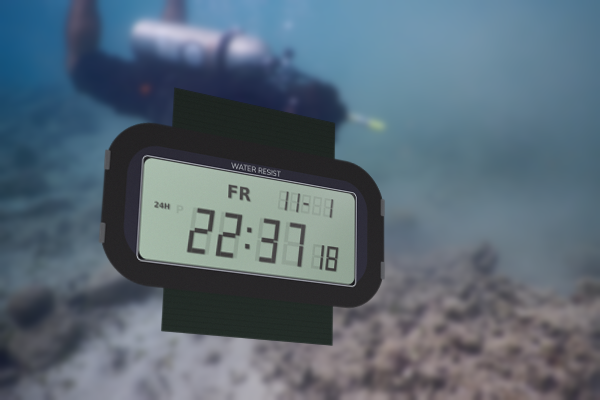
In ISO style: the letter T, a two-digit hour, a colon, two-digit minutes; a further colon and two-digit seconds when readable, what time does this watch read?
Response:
T22:37:18
